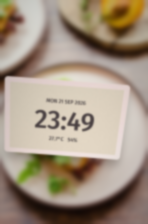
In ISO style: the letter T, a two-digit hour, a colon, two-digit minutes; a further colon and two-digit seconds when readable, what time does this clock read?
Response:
T23:49
